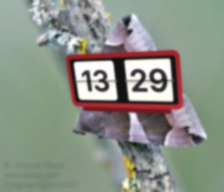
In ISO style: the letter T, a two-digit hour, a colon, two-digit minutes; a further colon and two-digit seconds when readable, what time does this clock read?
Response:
T13:29
